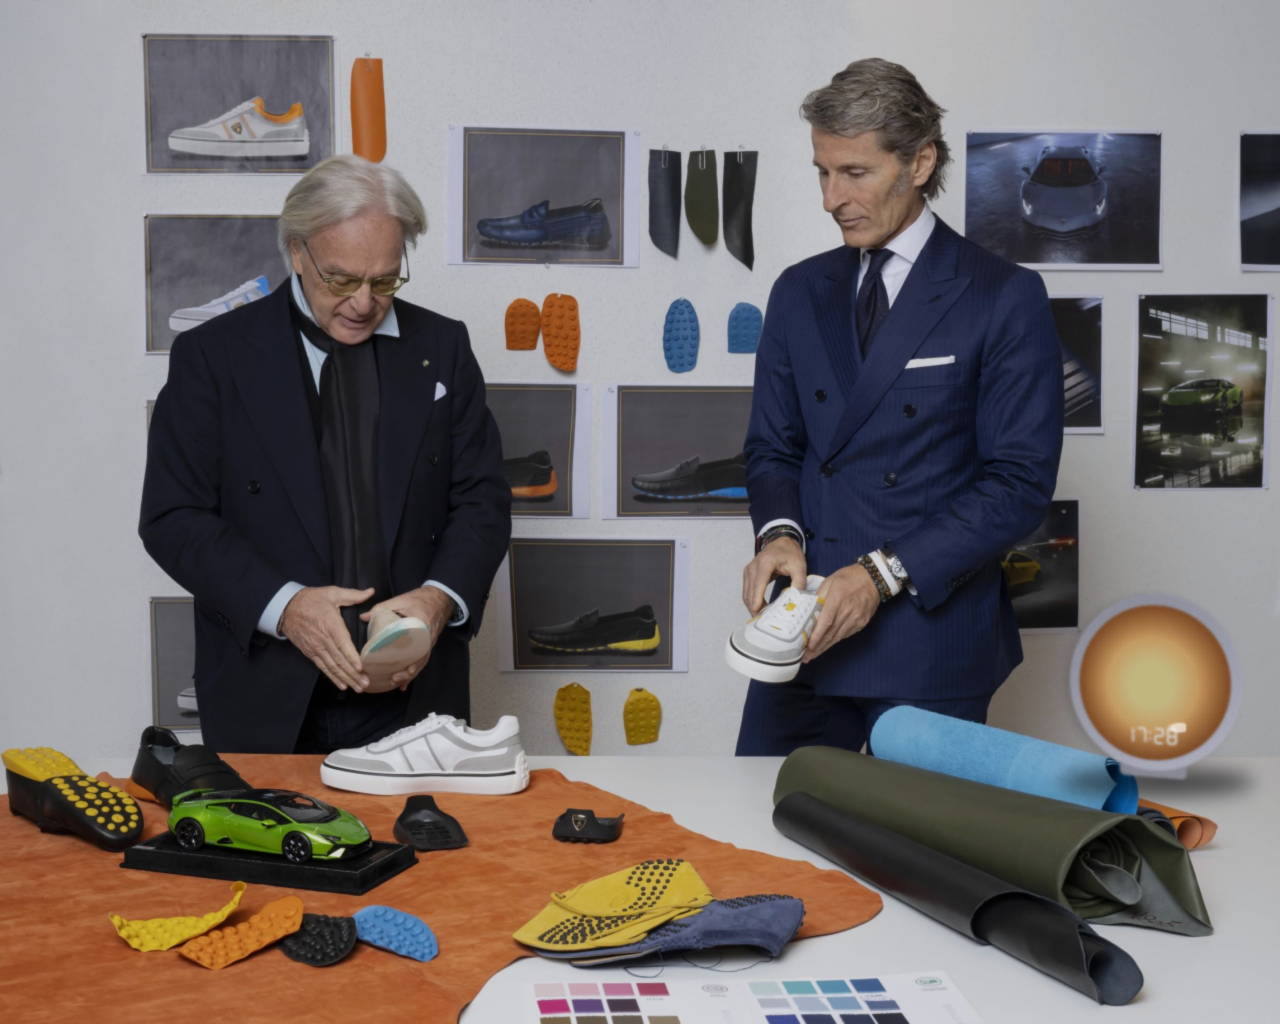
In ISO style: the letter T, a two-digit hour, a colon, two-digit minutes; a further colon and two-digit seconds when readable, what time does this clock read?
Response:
T17:28
